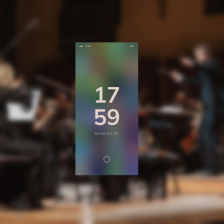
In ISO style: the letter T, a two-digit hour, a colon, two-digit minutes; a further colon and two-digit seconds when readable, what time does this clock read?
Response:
T17:59
